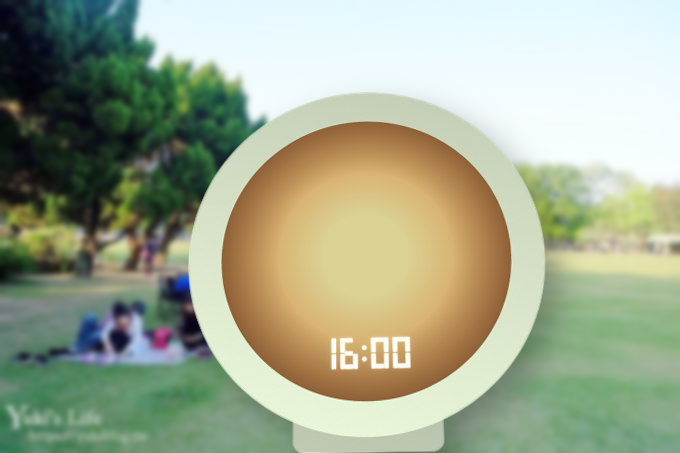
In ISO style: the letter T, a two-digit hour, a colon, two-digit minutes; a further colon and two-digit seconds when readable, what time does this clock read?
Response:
T16:00
